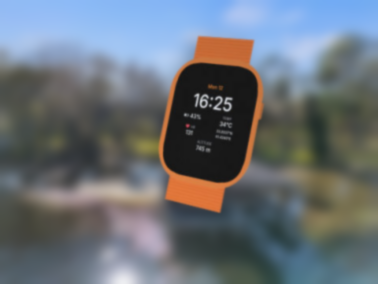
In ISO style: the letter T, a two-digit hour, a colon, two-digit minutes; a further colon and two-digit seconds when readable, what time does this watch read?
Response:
T16:25
